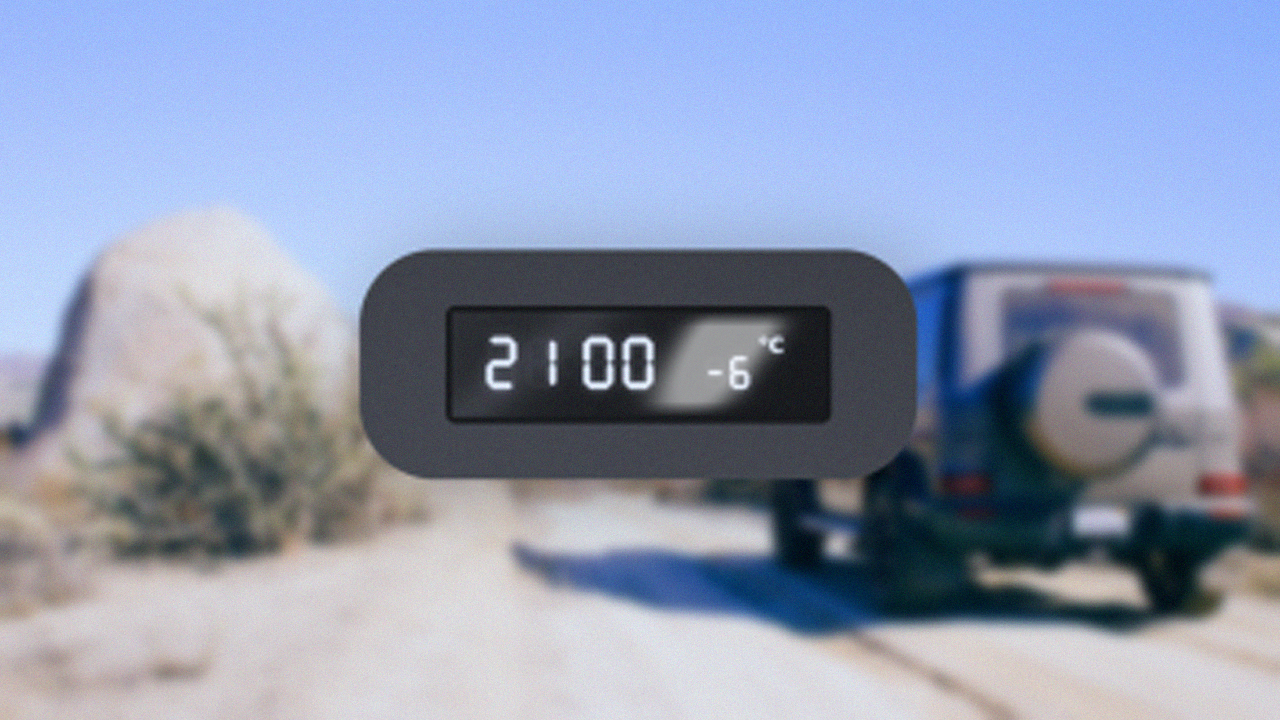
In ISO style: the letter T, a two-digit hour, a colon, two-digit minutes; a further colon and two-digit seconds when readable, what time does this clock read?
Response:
T21:00
